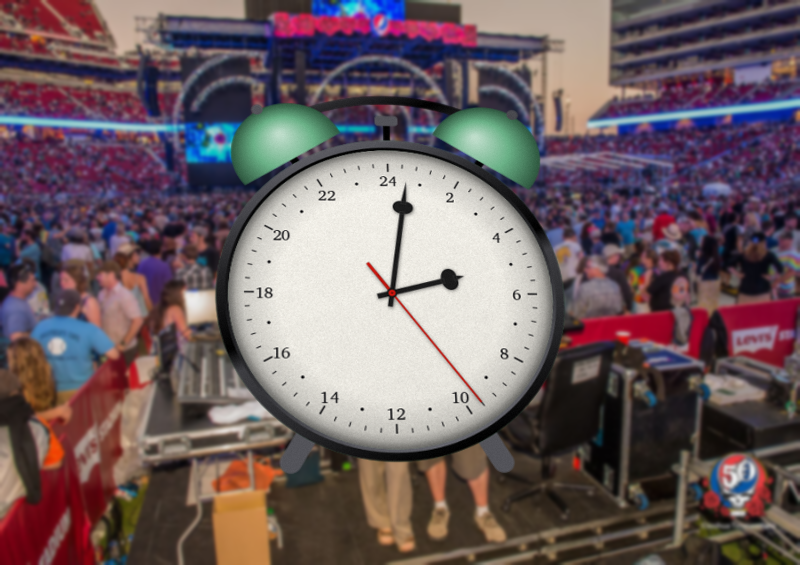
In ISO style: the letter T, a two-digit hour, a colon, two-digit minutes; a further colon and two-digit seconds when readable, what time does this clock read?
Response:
T05:01:24
